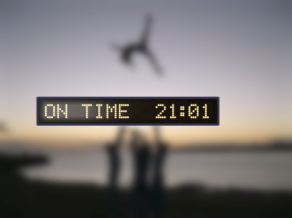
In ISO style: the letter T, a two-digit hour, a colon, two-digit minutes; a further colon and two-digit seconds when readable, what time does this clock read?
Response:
T21:01
